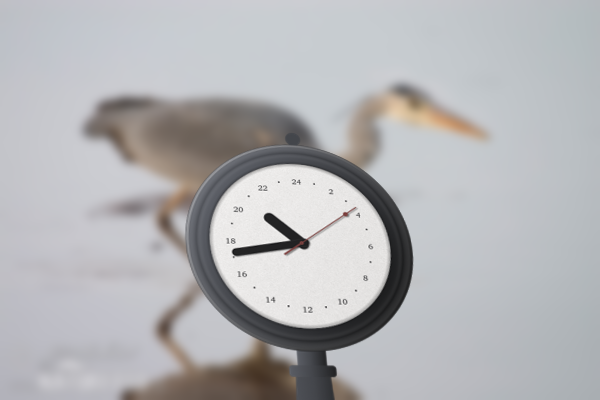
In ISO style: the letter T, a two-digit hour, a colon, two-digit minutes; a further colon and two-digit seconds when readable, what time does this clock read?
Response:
T20:43:09
